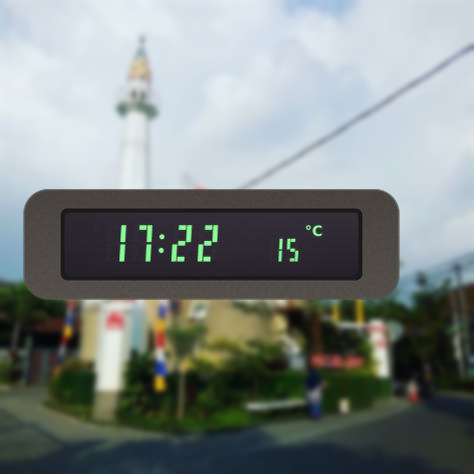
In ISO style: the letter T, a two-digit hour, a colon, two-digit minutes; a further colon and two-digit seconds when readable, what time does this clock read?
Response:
T17:22
